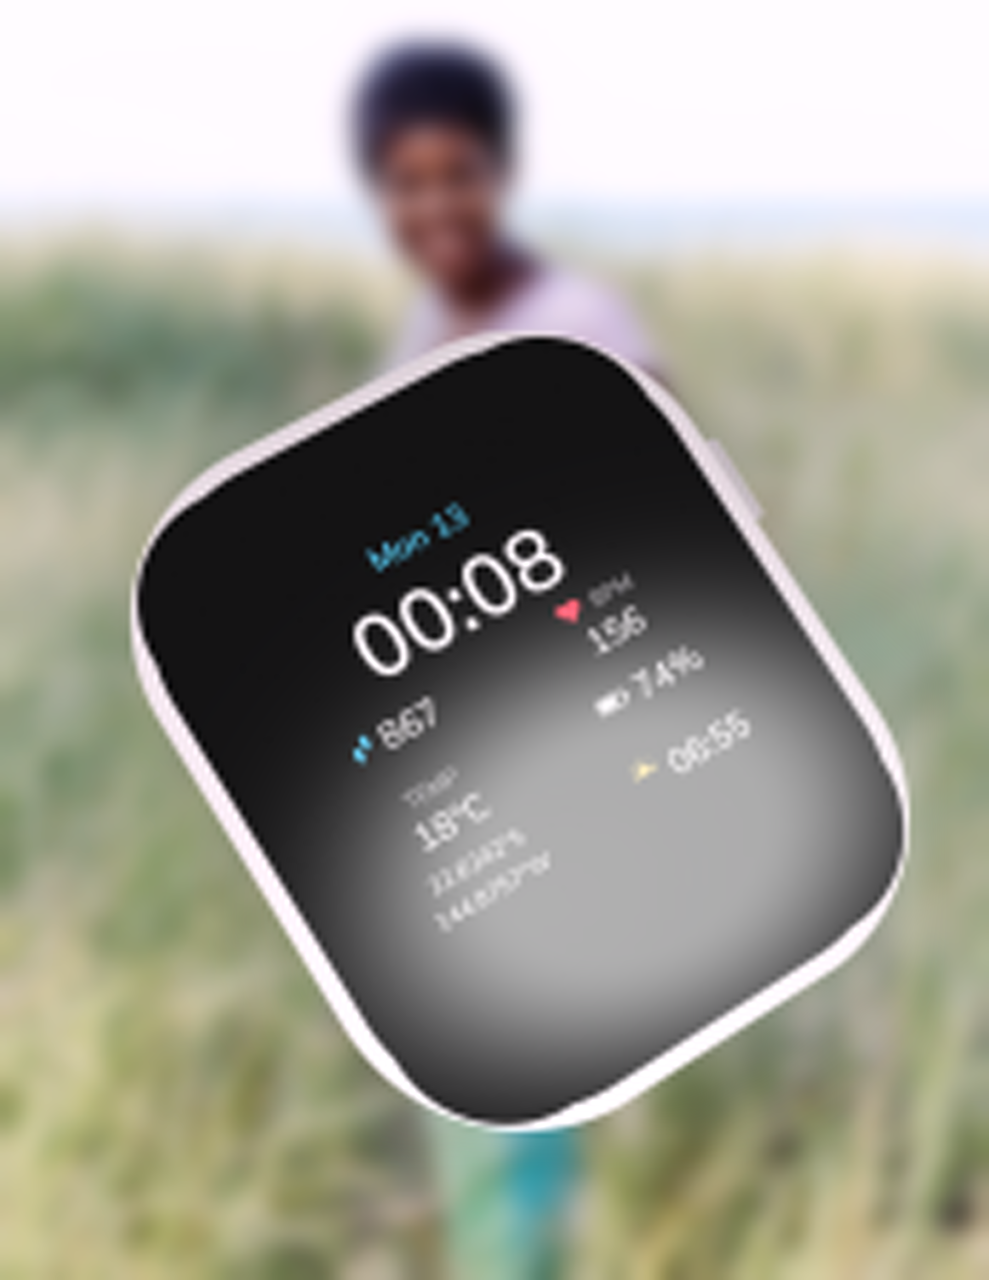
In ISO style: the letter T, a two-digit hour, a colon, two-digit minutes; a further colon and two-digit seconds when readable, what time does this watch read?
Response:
T00:08
